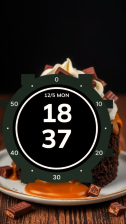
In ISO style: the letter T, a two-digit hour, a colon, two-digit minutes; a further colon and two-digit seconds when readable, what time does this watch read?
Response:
T18:37
